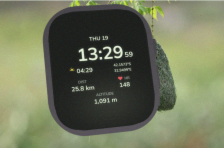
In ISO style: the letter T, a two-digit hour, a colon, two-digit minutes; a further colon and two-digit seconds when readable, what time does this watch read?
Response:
T13:29
